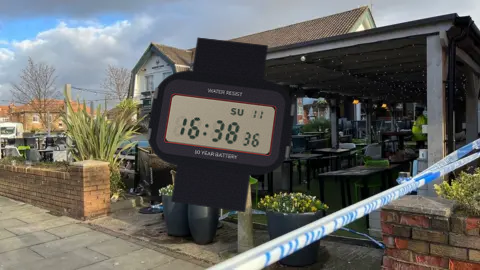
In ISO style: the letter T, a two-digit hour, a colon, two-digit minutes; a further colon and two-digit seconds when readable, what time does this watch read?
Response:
T16:38:36
